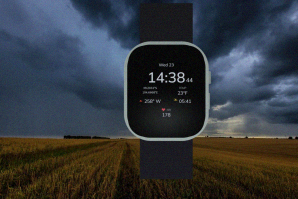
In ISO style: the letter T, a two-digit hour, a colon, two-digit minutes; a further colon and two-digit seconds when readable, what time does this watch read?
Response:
T14:38
